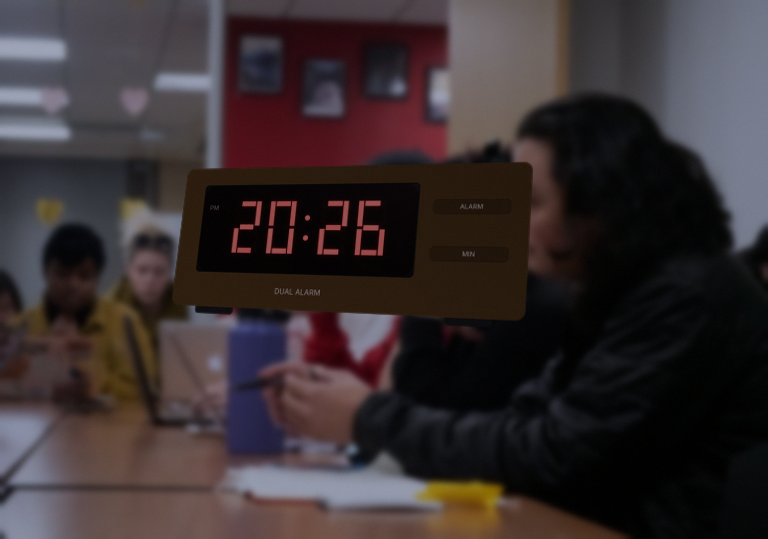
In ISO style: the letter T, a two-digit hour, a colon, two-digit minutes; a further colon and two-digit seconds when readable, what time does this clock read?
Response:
T20:26
